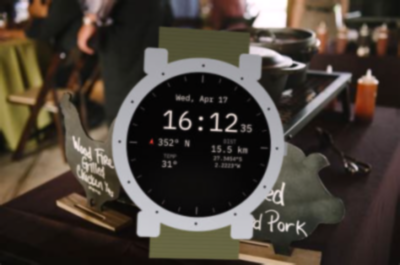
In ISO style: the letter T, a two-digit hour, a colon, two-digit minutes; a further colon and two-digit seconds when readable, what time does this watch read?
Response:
T16:12:35
